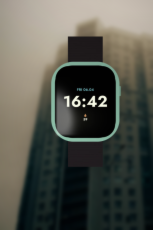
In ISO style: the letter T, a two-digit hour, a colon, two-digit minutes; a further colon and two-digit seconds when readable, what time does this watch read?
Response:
T16:42
